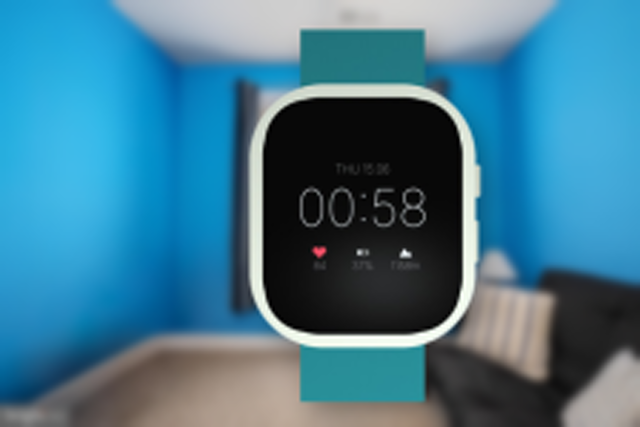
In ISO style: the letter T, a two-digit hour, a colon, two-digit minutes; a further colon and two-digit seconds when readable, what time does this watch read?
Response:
T00:58
